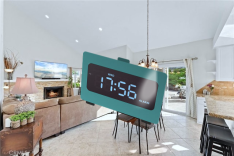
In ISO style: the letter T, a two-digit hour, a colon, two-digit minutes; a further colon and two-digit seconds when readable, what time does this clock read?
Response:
T17:56
